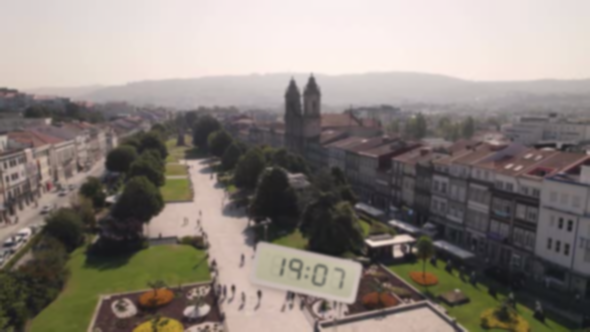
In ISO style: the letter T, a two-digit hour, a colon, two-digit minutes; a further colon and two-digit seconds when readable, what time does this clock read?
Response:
T19:07
